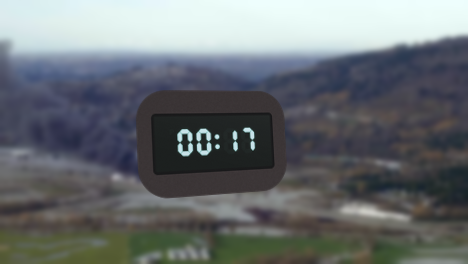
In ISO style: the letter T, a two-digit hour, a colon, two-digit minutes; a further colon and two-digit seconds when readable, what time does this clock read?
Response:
T00:17
